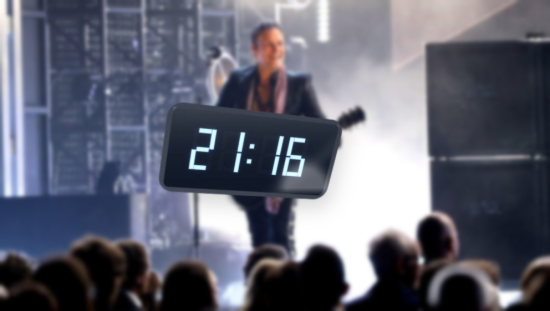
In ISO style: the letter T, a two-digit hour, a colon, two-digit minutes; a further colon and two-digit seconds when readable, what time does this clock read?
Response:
T21:16
